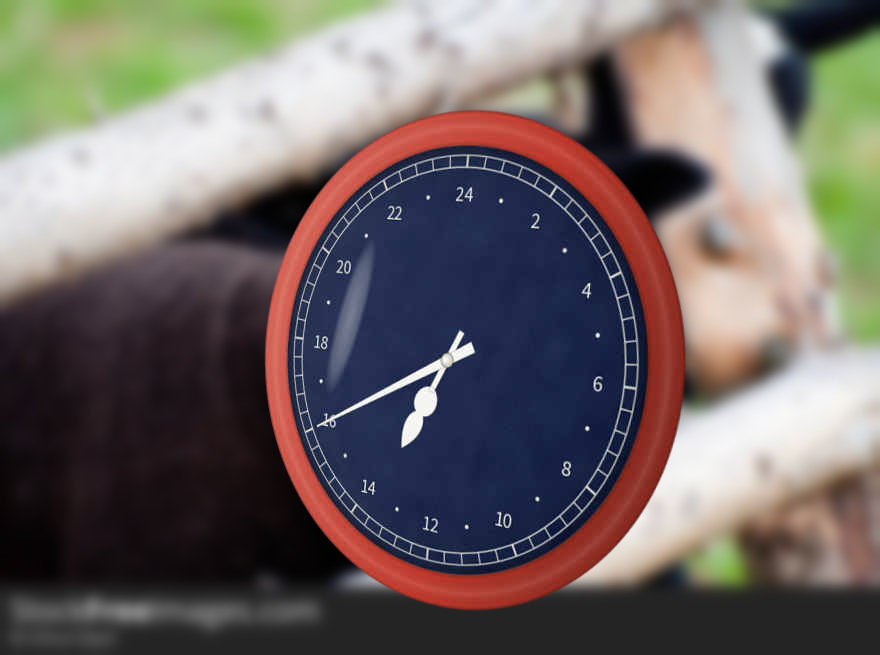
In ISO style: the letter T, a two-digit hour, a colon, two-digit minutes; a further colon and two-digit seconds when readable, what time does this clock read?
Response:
T13:40
